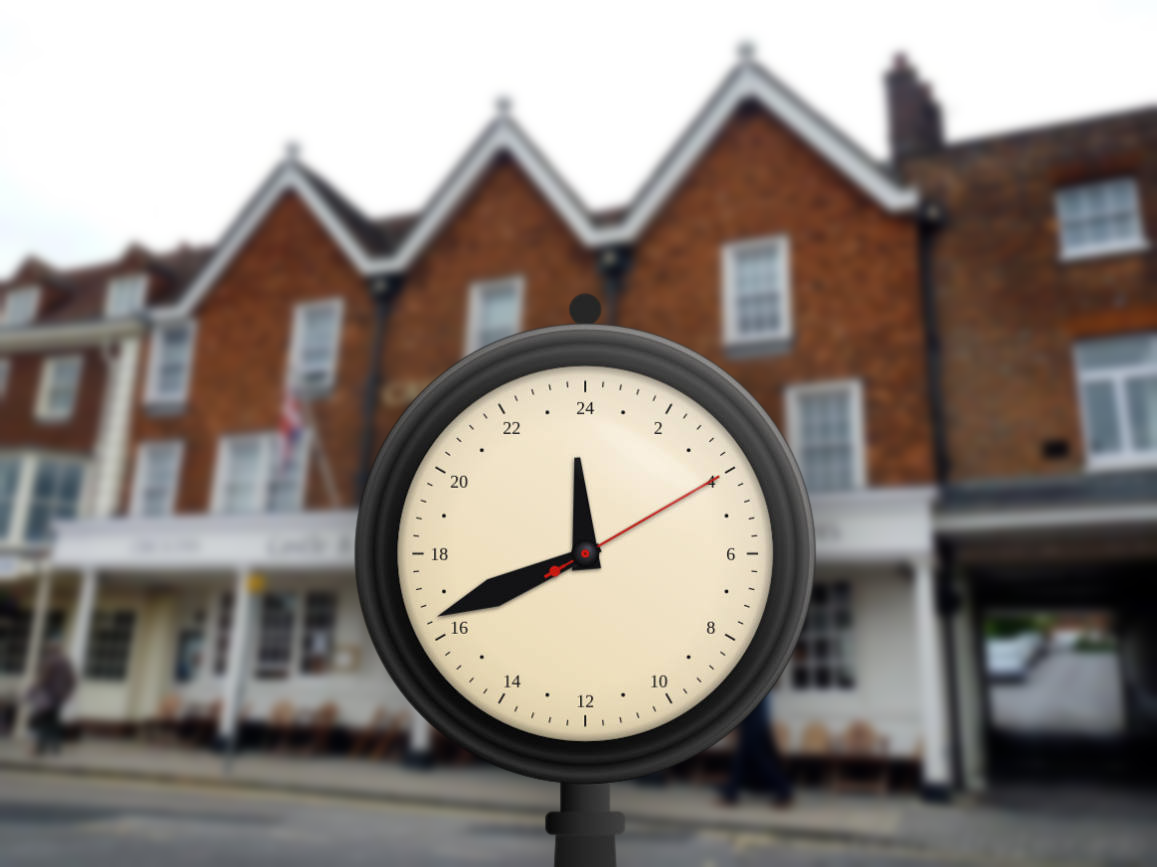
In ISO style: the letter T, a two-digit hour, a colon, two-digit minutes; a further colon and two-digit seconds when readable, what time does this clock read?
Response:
T23:41:10
